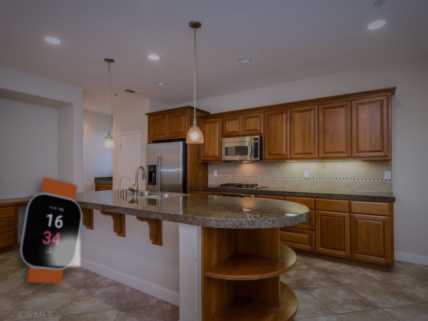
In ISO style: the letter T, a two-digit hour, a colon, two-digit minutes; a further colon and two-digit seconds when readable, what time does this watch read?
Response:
T16:34
